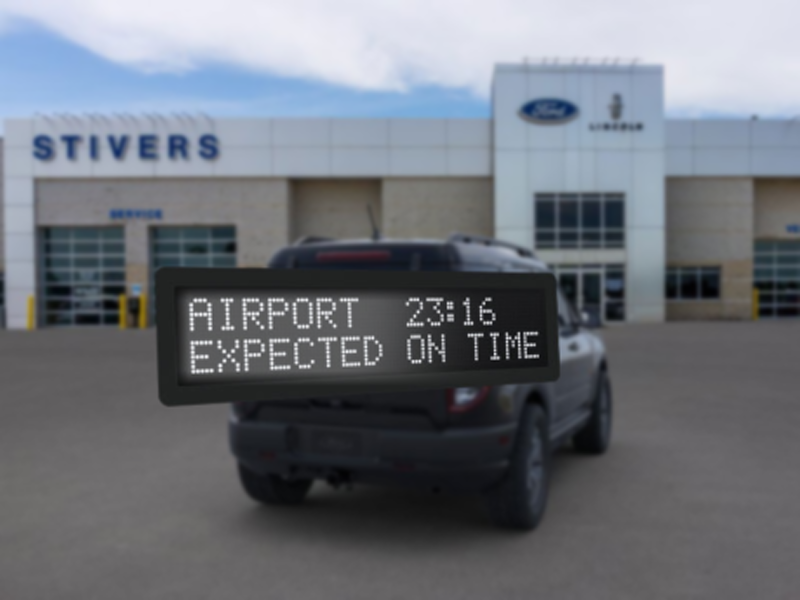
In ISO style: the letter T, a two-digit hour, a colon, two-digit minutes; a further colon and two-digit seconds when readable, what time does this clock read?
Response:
T23:16
